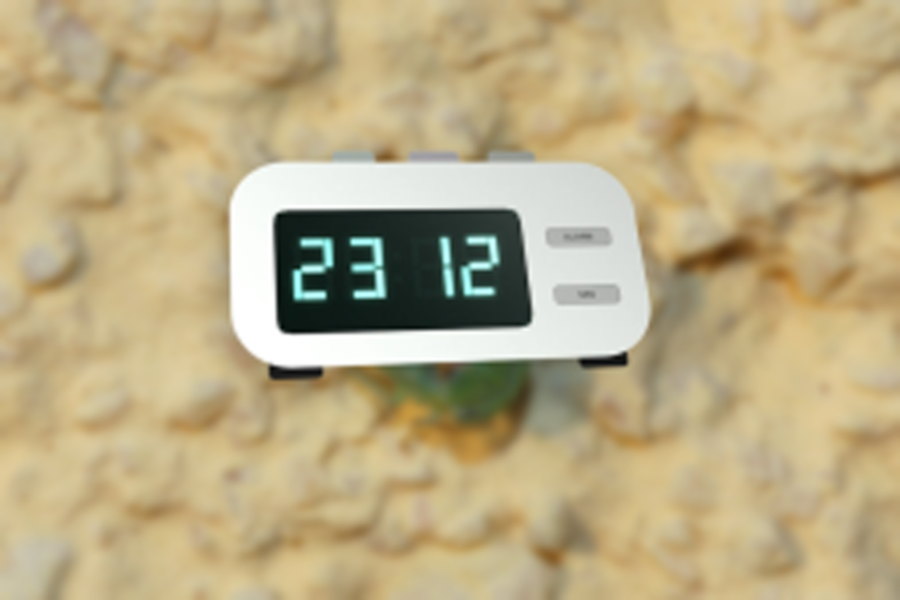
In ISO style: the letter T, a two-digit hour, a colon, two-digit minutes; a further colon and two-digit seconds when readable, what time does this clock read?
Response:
T23:12
